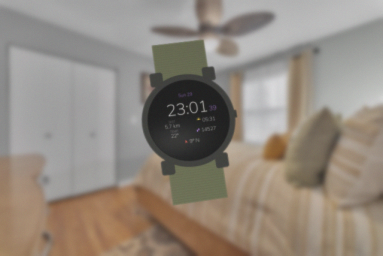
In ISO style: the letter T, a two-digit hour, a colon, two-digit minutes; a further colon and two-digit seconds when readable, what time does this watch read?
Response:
T23:01
